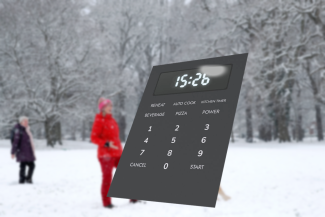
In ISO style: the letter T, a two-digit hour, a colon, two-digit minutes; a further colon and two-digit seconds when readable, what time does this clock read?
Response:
T15:26
